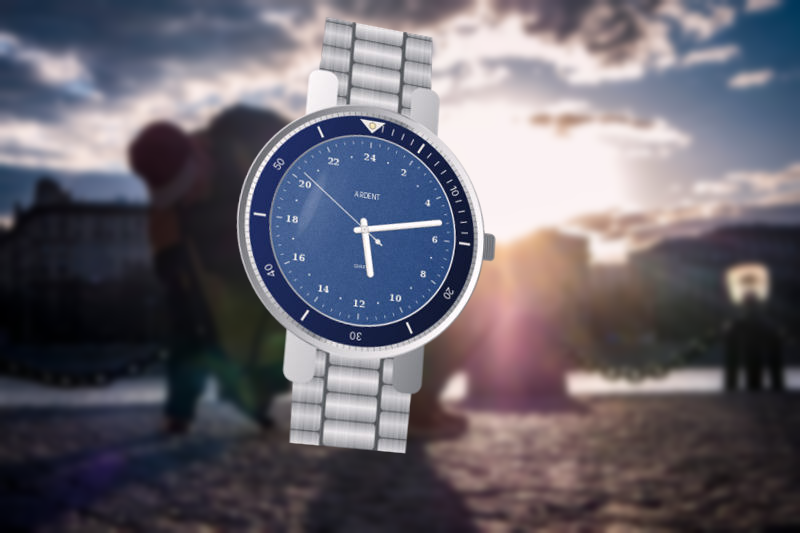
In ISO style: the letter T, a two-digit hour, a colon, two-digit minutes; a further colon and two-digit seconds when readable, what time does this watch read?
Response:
T11:12:51
